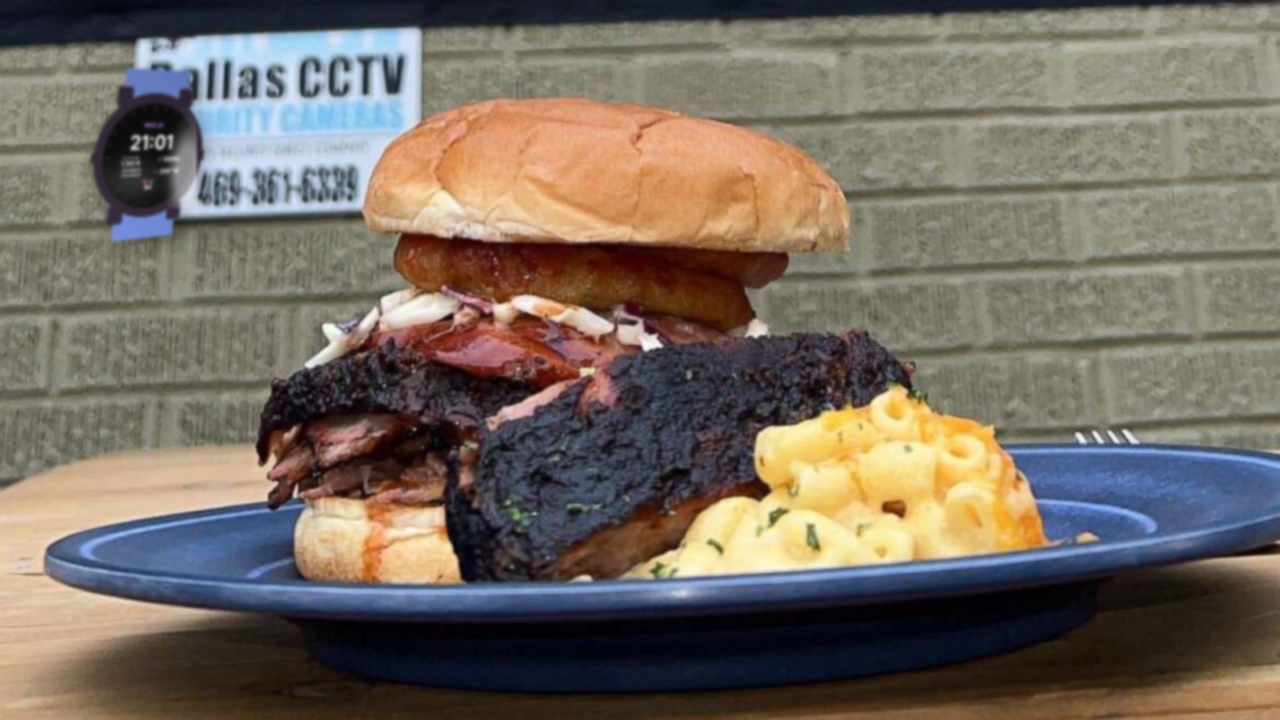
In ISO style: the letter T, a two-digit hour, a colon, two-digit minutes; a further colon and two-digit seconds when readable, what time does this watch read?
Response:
T21:01
